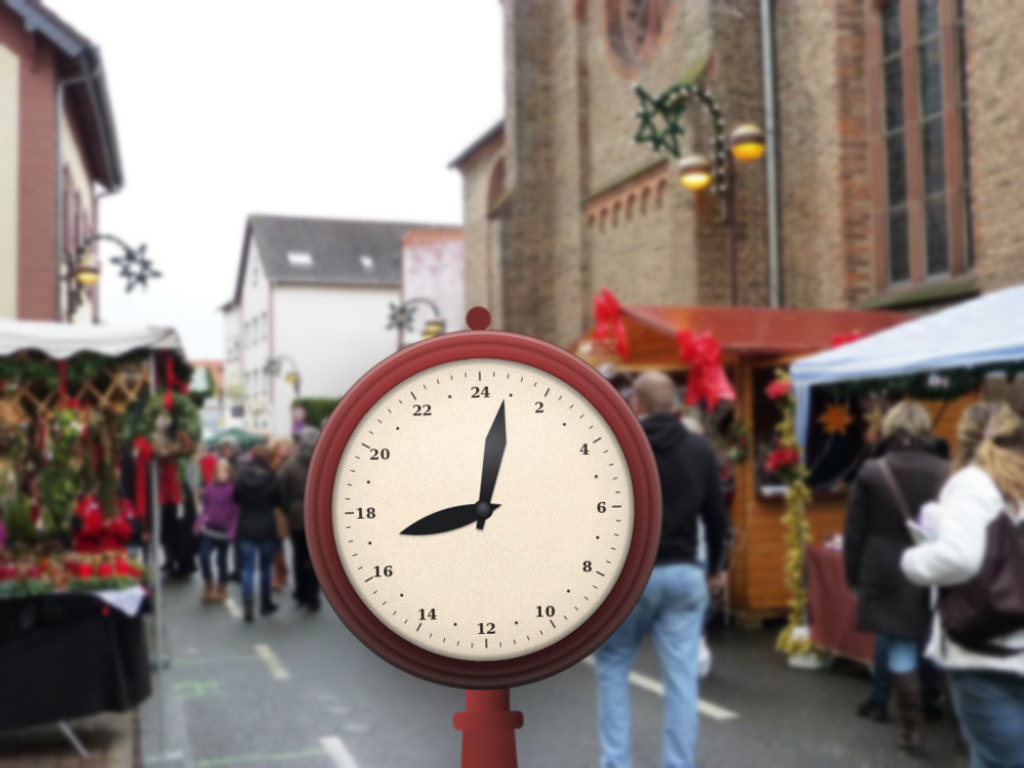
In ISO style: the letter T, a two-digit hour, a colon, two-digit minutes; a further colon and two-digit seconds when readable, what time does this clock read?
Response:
T17:02
